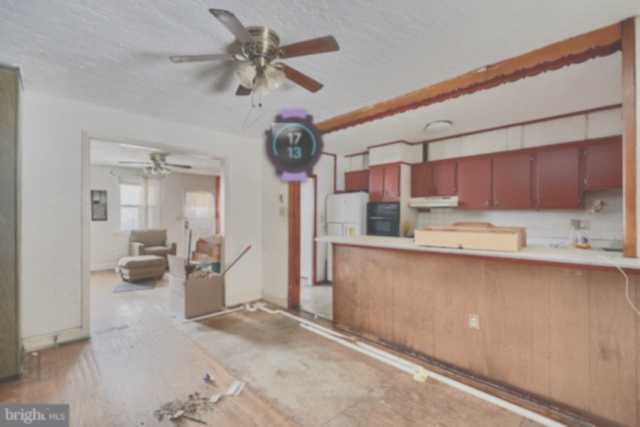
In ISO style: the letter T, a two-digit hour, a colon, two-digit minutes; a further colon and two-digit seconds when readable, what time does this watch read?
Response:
T17:13
